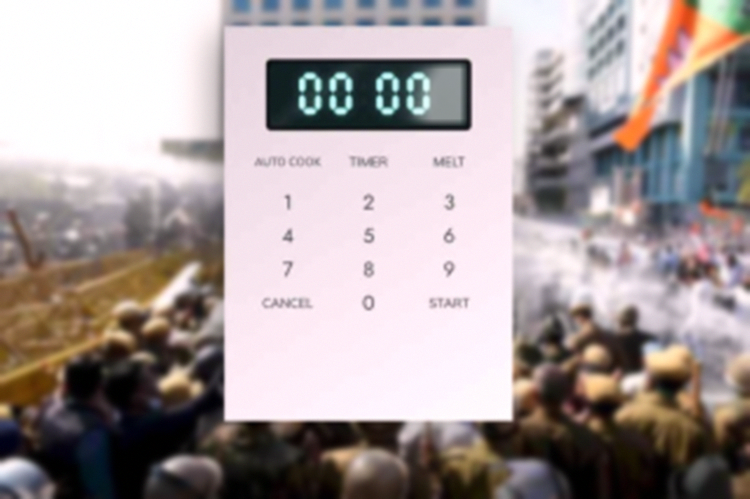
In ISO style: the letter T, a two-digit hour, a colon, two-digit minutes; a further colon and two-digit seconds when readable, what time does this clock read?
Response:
T00:00
